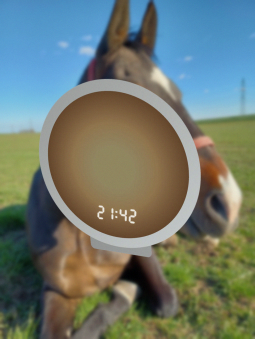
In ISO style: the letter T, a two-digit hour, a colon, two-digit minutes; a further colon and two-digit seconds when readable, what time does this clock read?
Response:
T21:42
